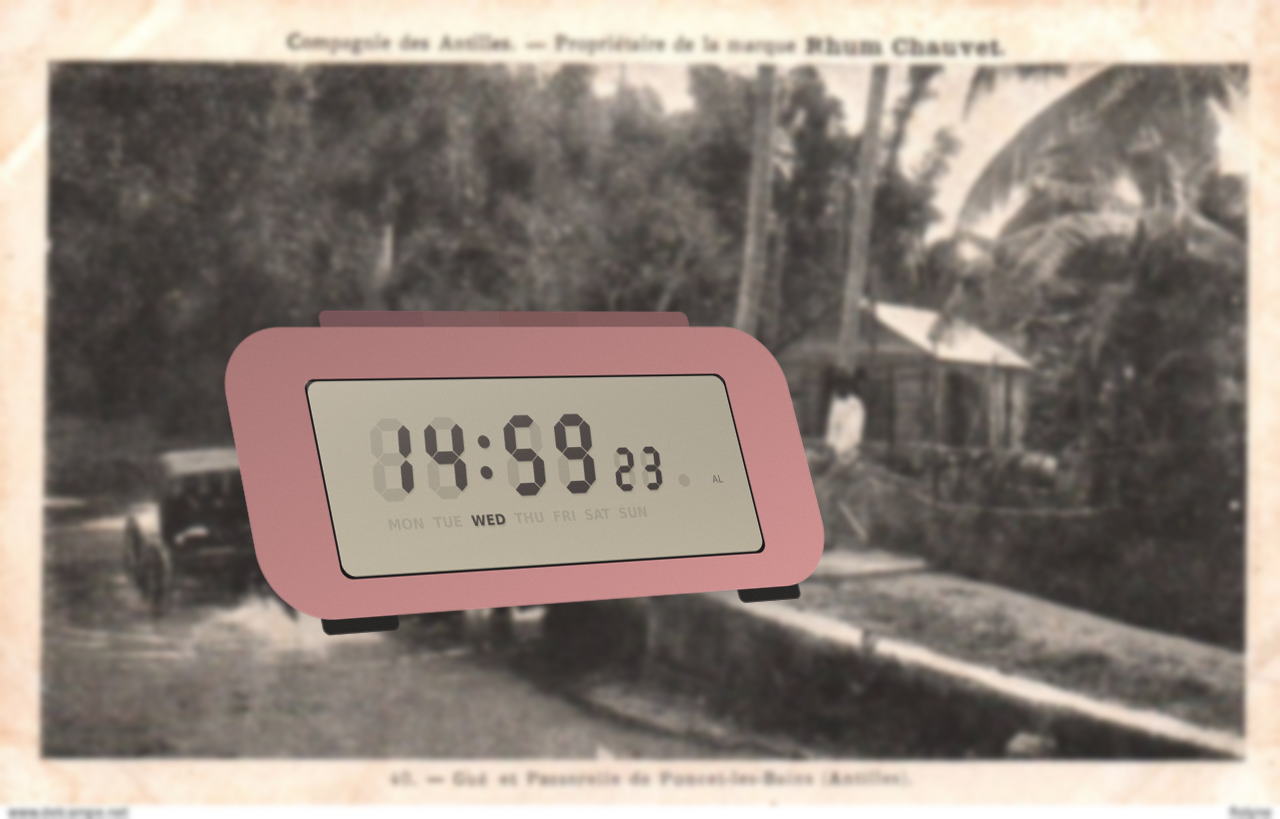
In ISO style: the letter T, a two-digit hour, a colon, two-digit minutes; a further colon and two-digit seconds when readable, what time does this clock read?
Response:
T14:59:23
